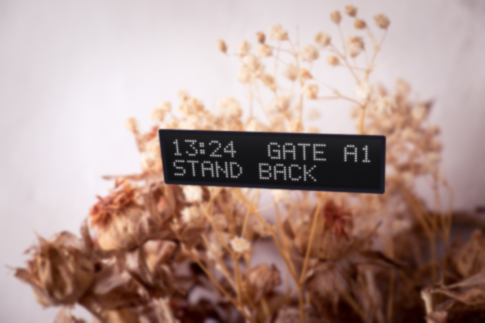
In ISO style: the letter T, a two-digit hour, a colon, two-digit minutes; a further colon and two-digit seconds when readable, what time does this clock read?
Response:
T13:24
